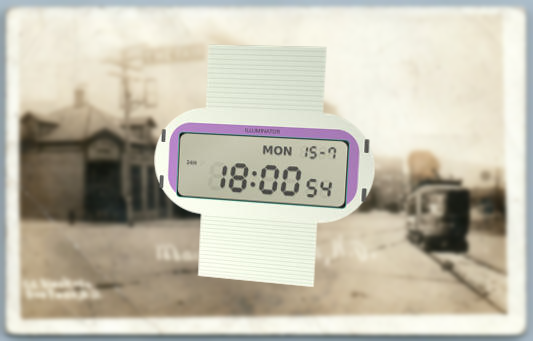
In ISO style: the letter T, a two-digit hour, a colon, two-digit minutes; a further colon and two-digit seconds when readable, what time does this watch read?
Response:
T18:00:54
